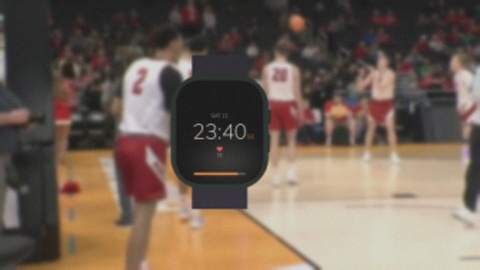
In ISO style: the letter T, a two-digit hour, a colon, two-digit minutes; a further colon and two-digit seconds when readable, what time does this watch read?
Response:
T23:40
